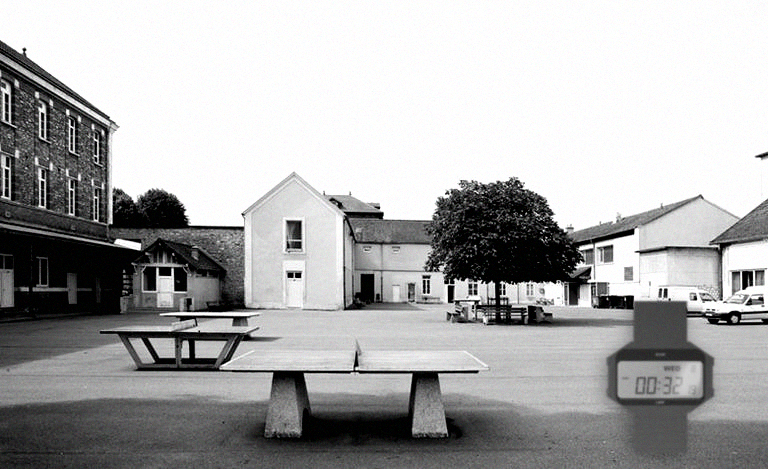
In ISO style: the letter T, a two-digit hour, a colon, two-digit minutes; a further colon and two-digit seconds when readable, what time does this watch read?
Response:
T00:32
